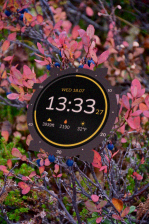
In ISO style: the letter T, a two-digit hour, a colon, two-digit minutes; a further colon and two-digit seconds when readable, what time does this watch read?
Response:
T13:33
